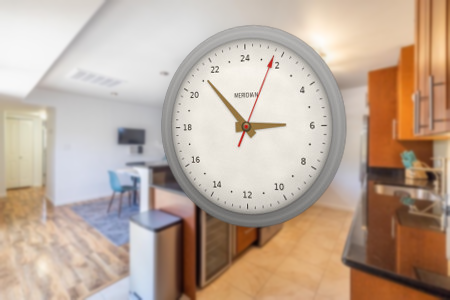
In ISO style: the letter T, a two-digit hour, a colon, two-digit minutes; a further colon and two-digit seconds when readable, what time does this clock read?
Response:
T05:53:04
